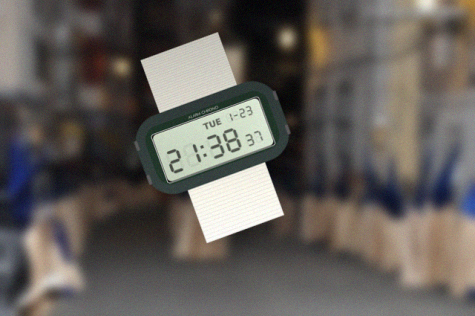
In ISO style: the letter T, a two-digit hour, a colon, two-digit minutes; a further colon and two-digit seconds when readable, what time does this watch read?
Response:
T21:38:37
